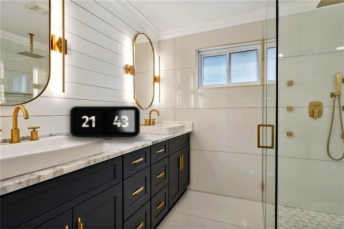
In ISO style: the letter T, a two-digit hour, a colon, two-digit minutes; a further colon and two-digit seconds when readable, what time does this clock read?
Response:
T21:43
